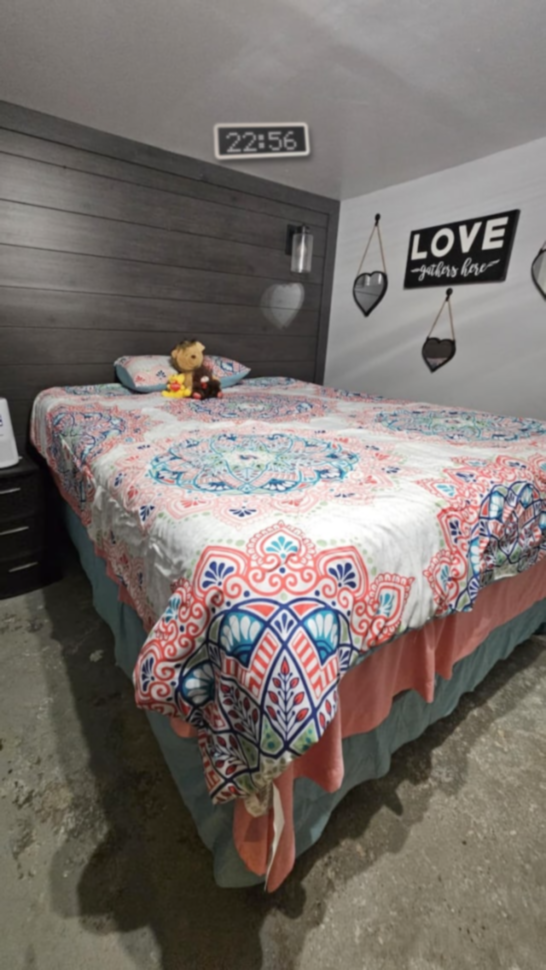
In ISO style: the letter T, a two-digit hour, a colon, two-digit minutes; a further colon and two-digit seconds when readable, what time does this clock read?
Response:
T22:56
